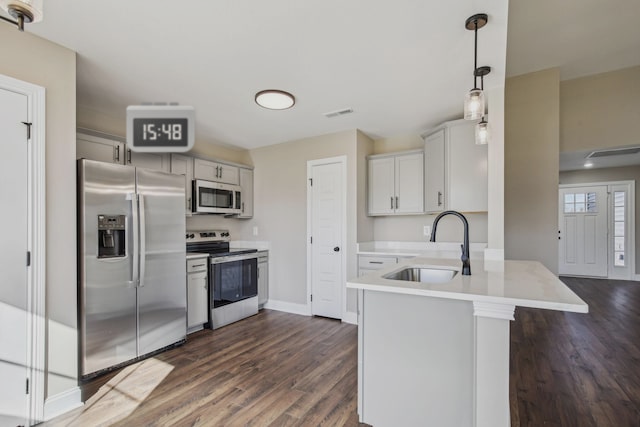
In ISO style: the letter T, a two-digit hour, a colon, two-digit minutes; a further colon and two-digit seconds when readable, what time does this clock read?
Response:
T15:48
